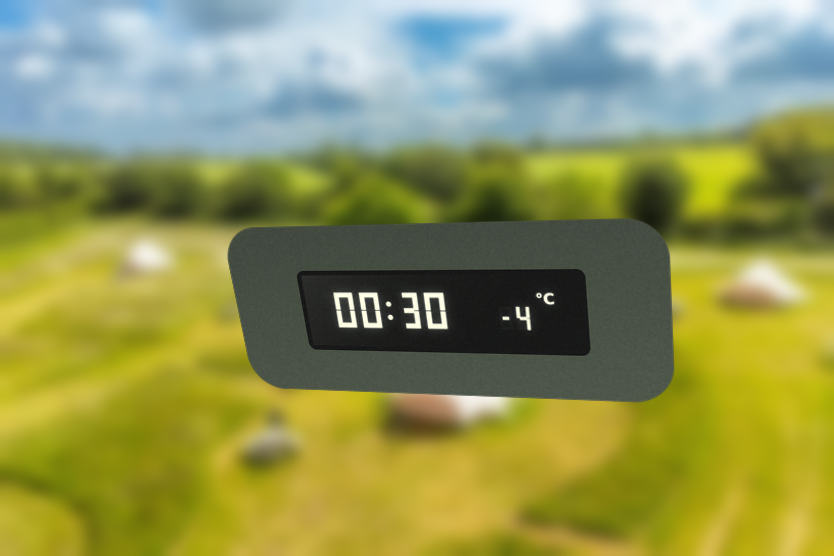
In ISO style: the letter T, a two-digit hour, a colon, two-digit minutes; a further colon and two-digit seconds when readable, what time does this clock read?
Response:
T00:30
